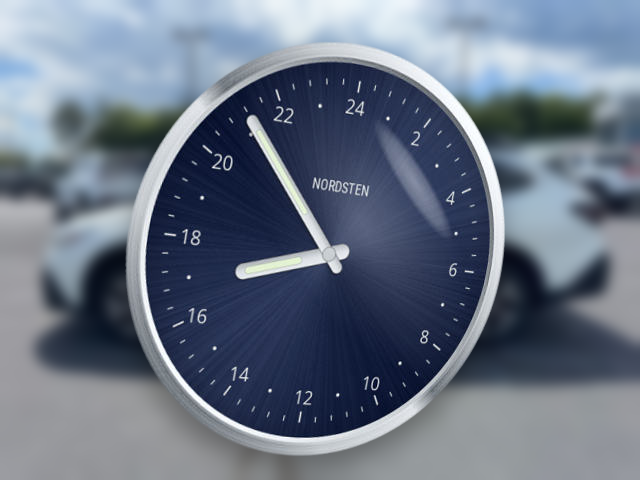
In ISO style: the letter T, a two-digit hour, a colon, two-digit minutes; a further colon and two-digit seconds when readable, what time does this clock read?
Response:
T16:53
